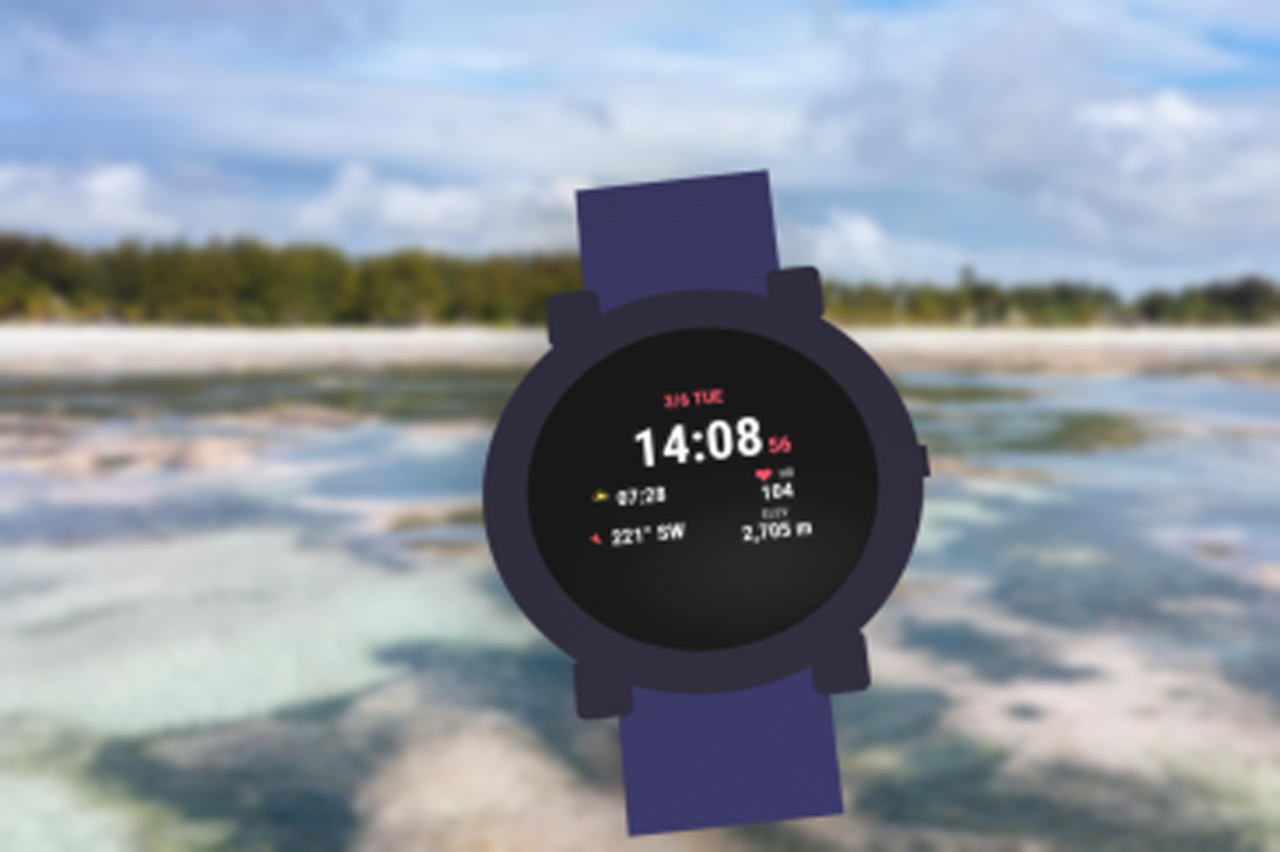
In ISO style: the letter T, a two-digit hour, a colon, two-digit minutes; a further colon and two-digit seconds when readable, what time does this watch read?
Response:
T14:08
